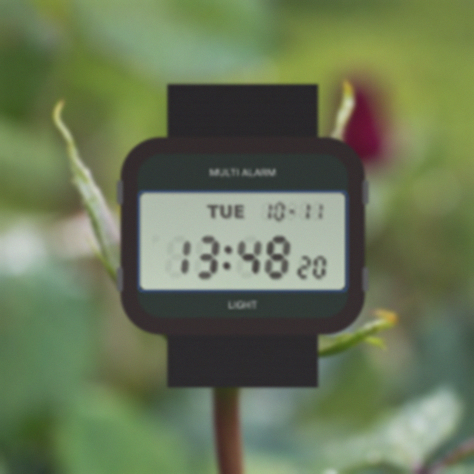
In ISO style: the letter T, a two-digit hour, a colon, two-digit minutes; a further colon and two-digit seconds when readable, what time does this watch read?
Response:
T13:48:20
